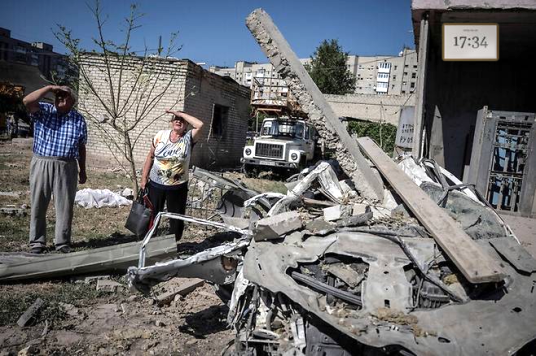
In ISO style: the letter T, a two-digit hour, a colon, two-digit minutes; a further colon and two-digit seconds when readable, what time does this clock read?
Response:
T17:34
